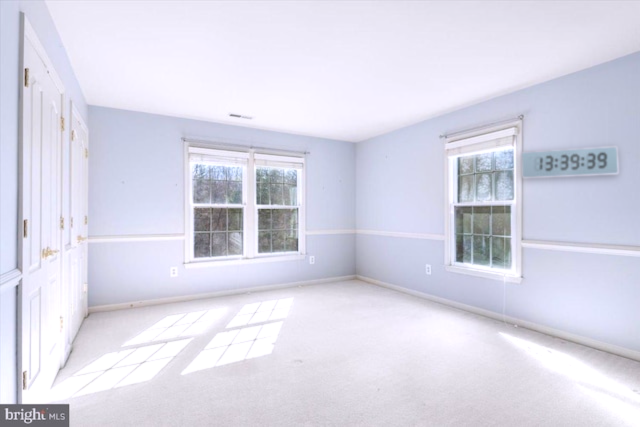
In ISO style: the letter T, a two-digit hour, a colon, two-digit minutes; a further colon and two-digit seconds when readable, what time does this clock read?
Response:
T13:39:39
